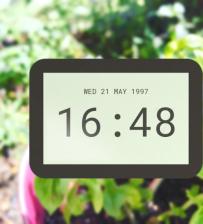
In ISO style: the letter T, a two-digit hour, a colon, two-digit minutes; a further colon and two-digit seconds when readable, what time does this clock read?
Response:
T16:48
